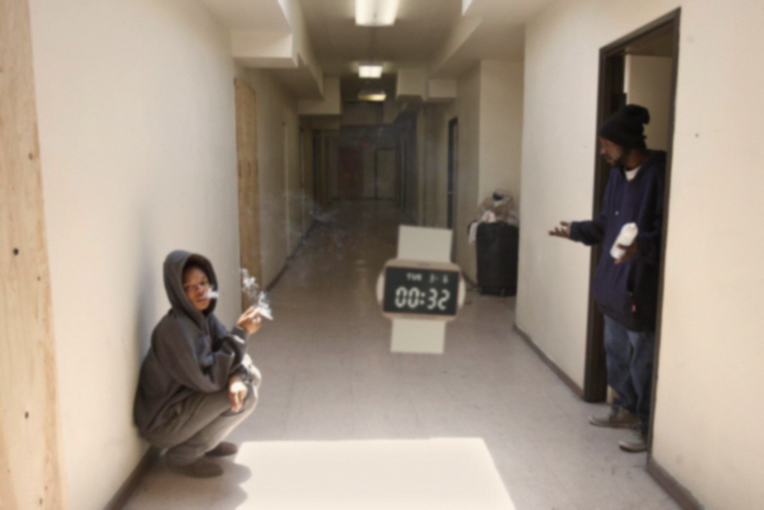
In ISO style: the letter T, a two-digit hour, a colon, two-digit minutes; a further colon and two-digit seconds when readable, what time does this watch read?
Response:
T00:32
